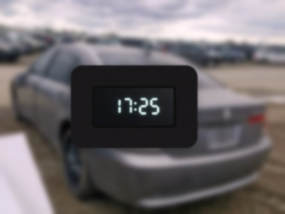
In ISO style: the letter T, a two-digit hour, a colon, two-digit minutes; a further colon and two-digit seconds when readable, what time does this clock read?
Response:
T17:25
